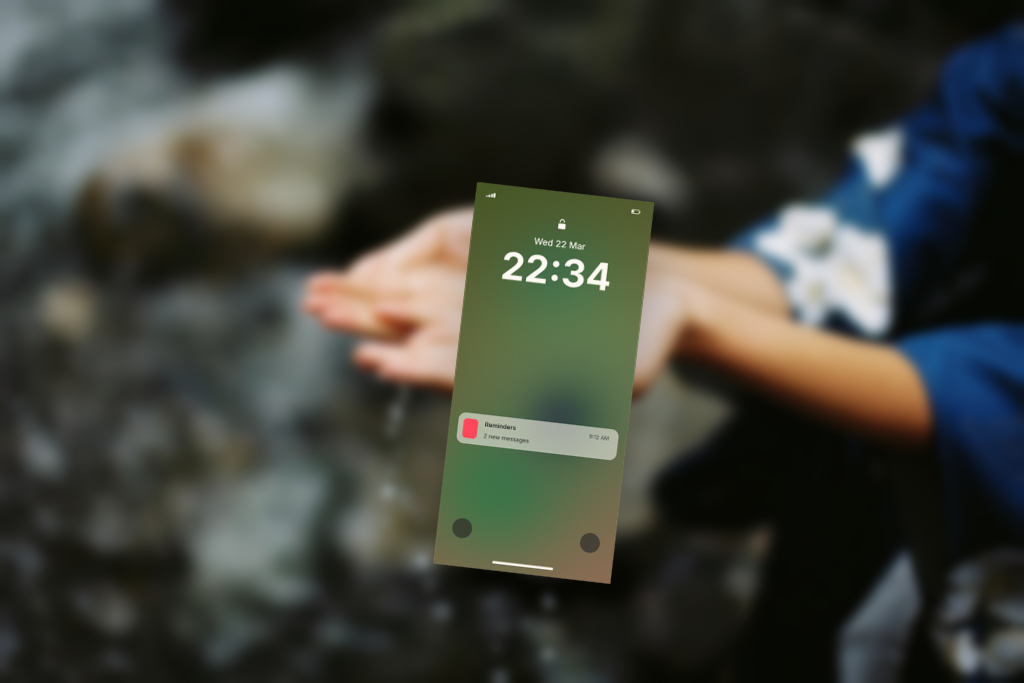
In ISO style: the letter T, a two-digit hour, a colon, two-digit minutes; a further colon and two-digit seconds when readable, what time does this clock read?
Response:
T22:34
